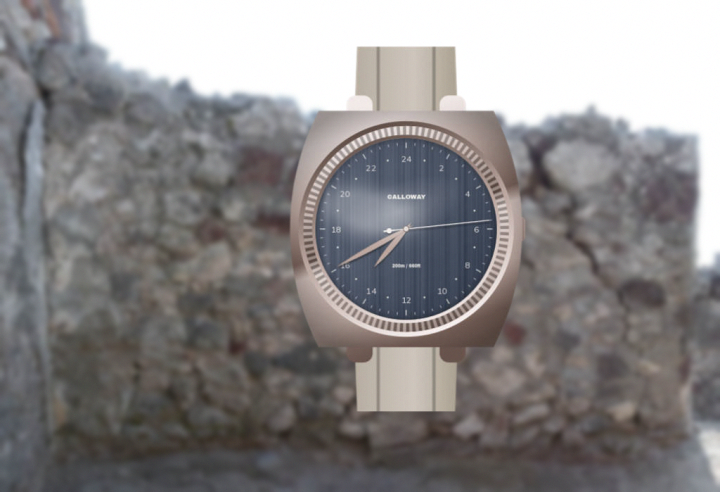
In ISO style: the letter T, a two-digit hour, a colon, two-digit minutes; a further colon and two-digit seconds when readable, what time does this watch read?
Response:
T14:40:14
